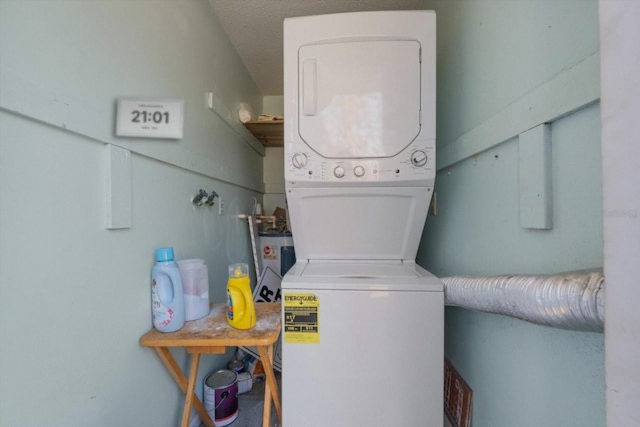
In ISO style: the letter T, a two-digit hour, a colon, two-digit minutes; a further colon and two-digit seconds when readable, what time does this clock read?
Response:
T21:01
